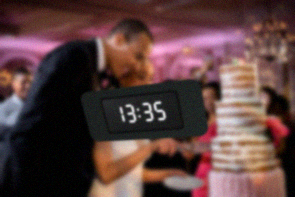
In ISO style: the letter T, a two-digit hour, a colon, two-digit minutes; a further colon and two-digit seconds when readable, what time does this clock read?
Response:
T13:35
